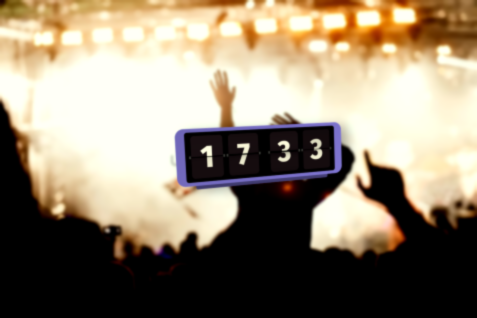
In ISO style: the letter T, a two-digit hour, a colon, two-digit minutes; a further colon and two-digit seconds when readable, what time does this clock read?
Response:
T17:33
